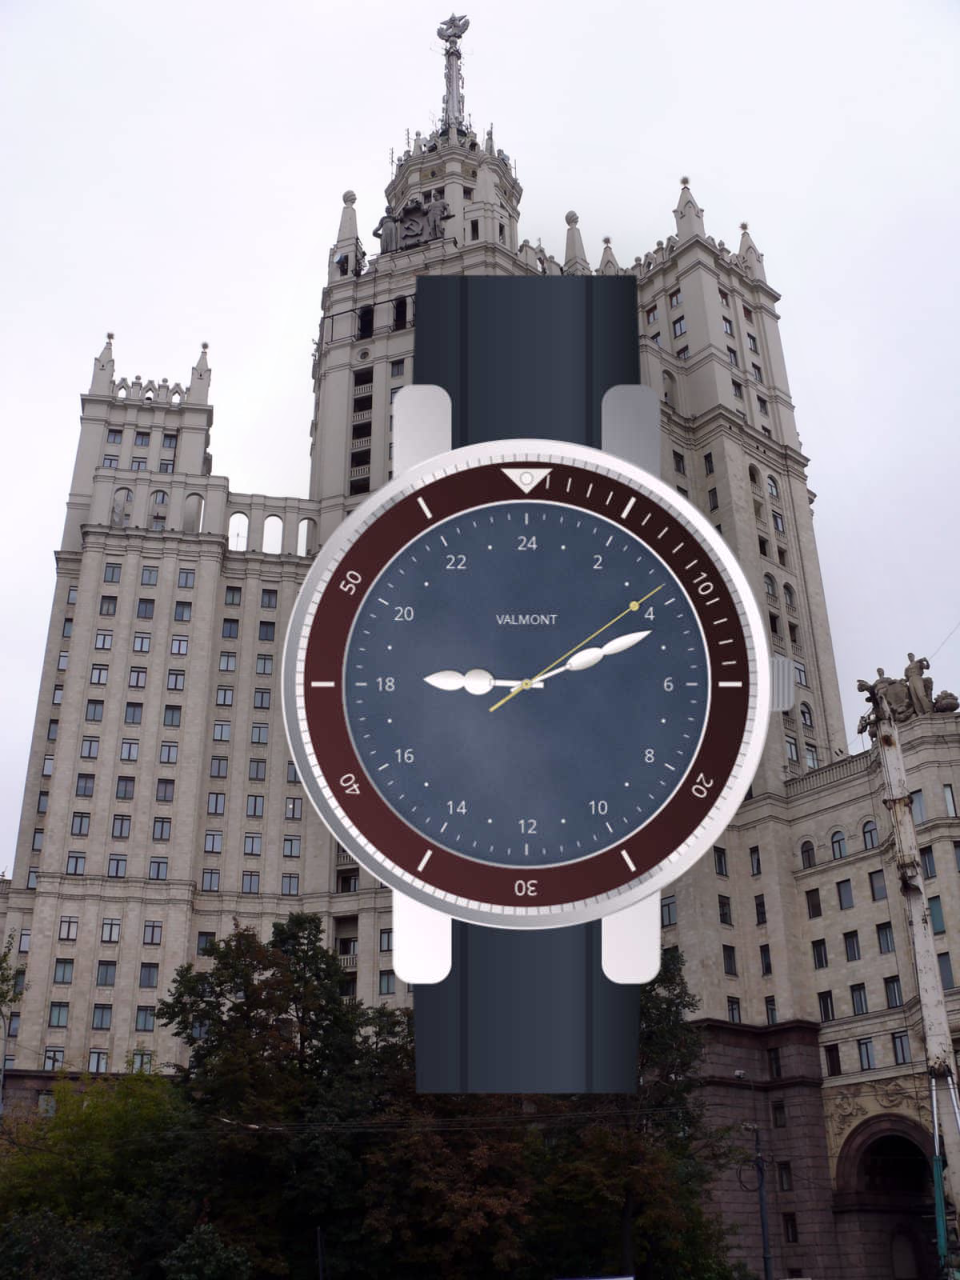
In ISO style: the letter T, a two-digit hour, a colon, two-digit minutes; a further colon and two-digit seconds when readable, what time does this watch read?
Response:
T18:11:09
